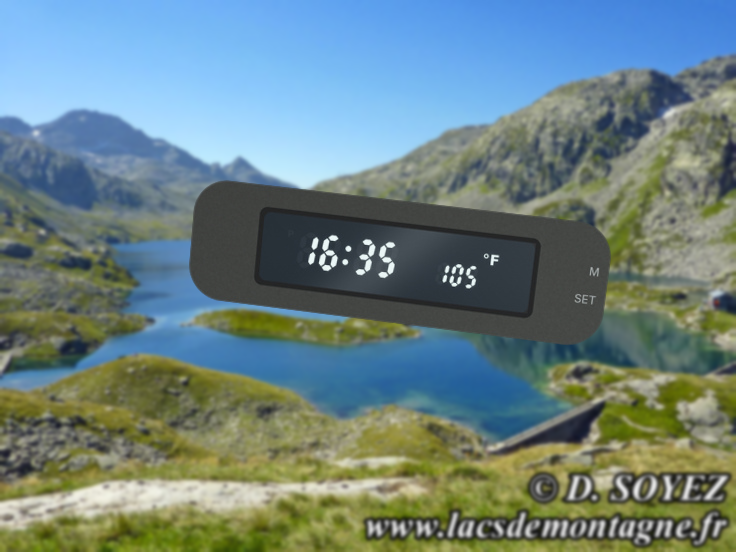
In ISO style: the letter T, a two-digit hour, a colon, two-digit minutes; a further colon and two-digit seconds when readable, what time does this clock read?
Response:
T16:35
